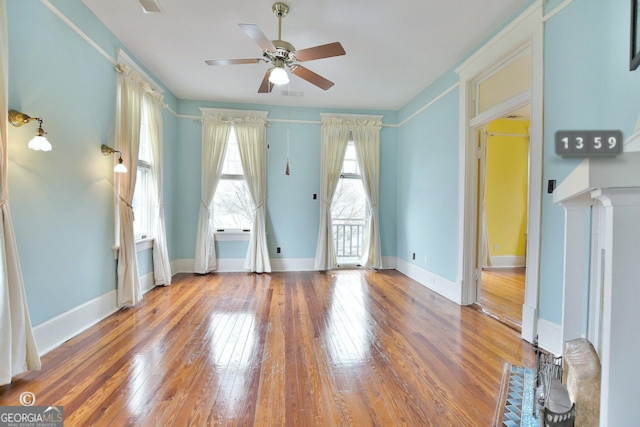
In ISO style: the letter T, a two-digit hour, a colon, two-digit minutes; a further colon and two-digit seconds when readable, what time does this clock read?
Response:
T13:59
